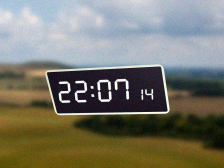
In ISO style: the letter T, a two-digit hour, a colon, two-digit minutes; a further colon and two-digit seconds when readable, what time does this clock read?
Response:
T22:07:14
